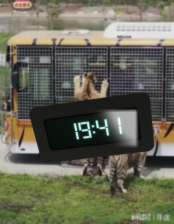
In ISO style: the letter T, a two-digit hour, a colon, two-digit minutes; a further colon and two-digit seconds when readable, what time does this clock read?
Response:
T19:41
